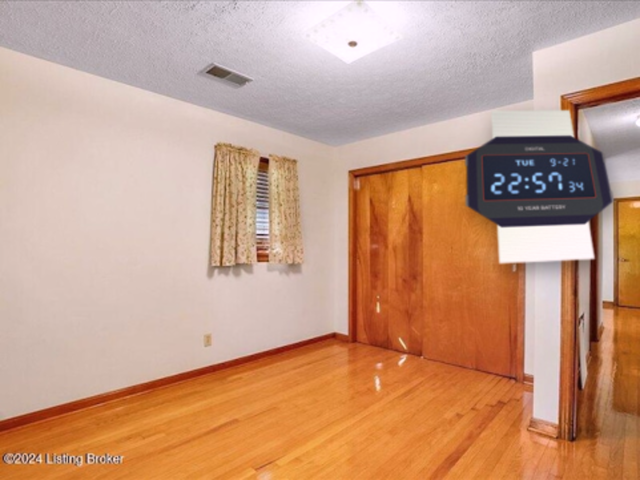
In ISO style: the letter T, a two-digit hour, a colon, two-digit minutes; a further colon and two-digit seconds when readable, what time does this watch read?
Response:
T22:57
